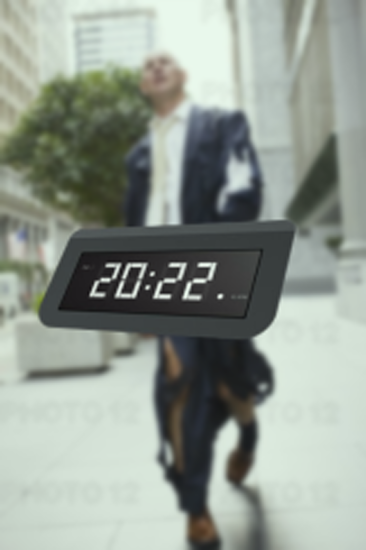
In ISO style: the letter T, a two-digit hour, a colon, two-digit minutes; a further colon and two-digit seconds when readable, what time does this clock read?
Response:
T20:22
